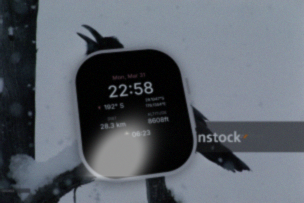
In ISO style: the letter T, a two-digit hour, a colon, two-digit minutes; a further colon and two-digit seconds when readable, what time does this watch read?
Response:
T22:58
